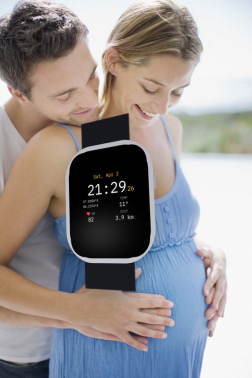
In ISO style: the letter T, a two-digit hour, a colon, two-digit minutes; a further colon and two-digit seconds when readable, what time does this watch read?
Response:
T21:29
